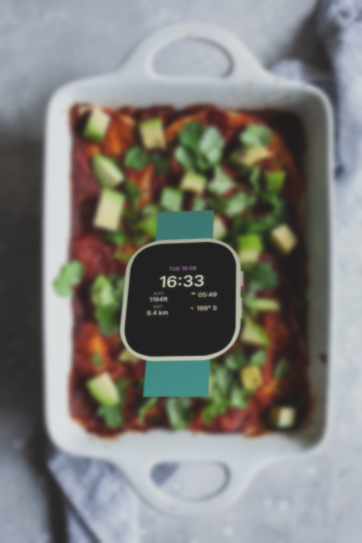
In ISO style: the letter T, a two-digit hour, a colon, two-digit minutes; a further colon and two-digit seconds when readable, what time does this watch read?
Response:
T16:33
